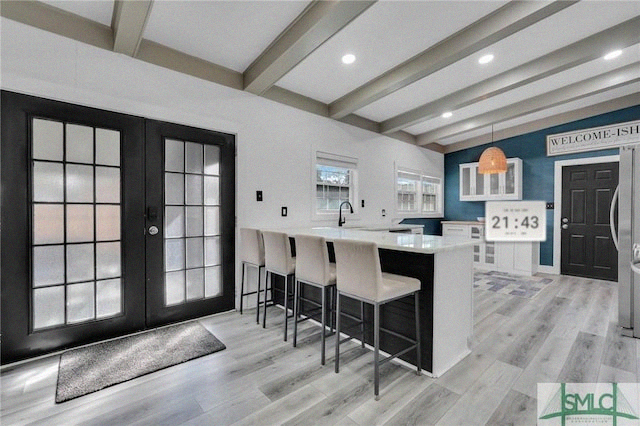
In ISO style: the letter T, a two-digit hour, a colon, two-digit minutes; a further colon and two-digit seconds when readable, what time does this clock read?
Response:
T21:43
